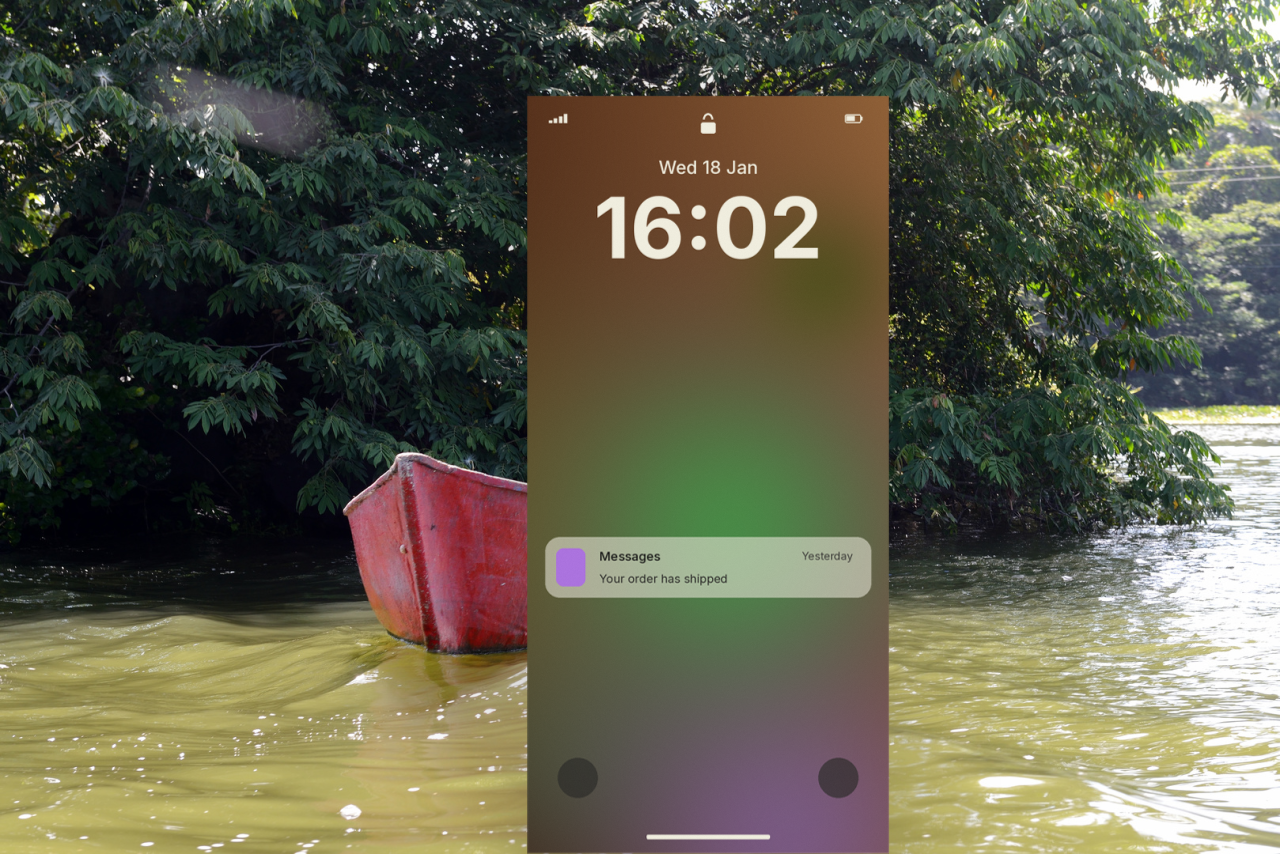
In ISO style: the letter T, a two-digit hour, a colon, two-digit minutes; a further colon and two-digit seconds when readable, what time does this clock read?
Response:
T16:02
